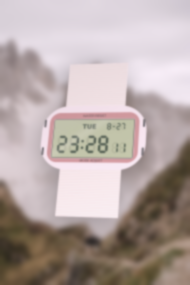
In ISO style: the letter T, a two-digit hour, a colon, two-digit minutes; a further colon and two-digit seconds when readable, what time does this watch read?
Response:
T23:28:11
